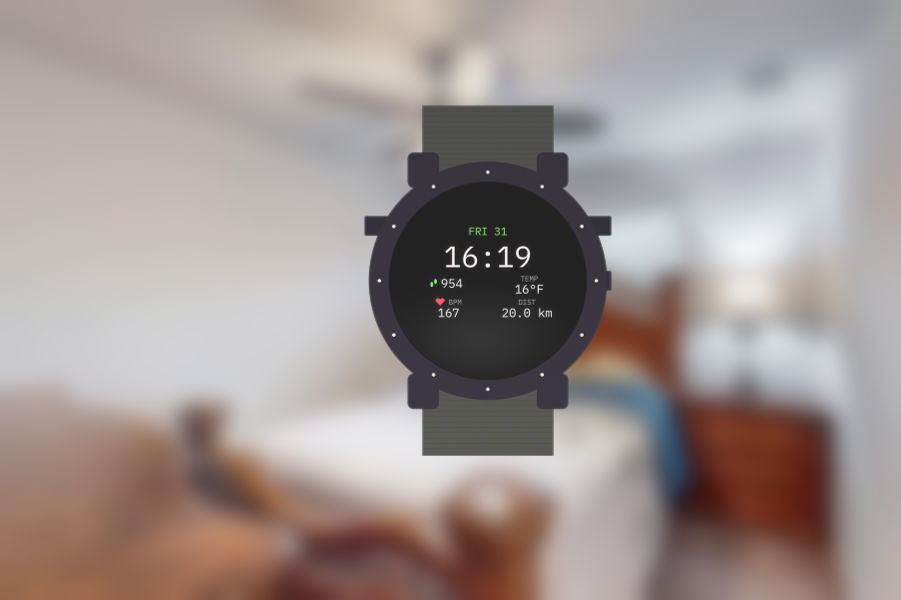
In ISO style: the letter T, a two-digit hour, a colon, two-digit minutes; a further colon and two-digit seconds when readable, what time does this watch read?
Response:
T16:19
